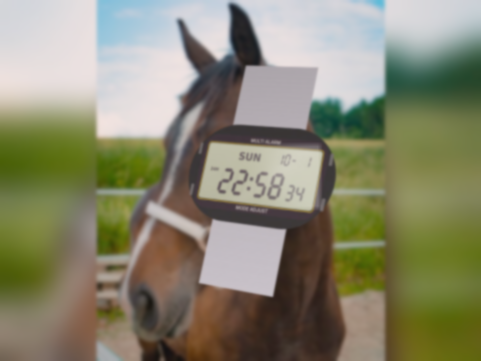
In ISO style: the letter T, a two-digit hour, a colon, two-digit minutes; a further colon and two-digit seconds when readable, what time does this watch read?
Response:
T22:58:34
